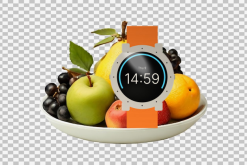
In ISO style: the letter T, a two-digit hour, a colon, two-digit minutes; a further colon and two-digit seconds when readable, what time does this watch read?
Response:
T14:59
